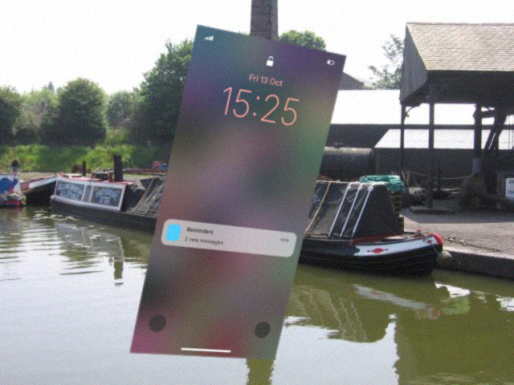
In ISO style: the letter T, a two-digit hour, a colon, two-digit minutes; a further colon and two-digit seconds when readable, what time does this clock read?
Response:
T15:25
